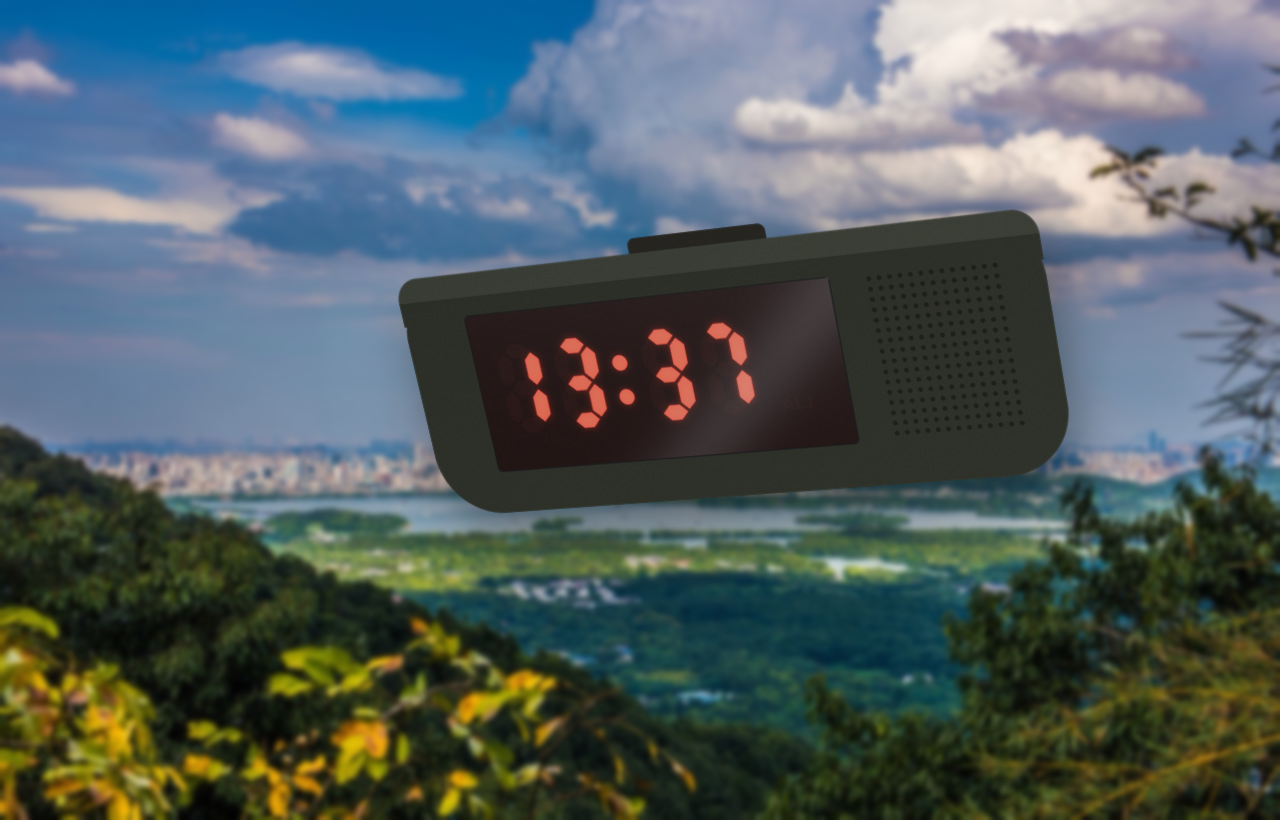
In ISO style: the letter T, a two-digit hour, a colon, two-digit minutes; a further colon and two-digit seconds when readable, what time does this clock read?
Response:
T13:37
